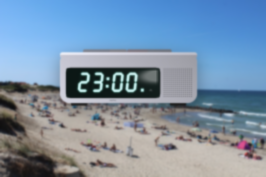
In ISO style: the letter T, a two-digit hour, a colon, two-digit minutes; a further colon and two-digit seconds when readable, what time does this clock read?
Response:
T23:00
